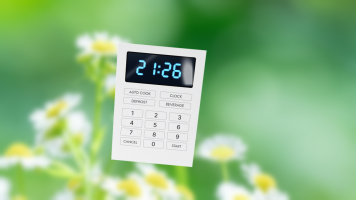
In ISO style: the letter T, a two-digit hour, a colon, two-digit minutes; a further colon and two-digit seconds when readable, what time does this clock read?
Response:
T21:26
